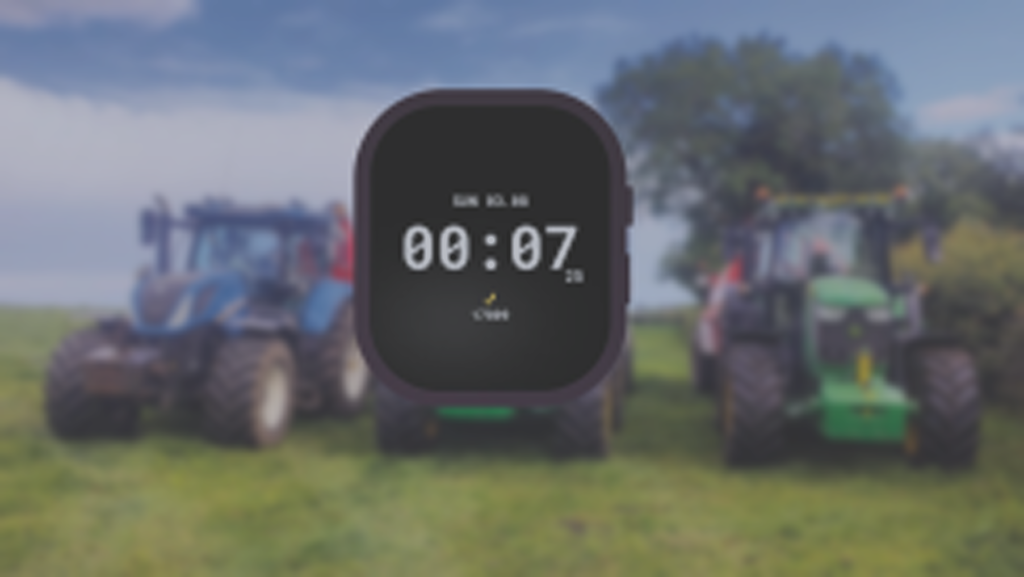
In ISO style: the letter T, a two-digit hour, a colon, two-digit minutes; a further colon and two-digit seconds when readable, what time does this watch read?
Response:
T00:07
